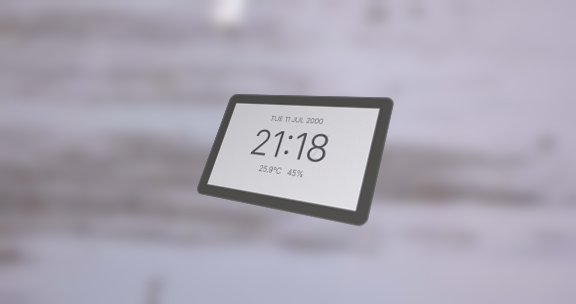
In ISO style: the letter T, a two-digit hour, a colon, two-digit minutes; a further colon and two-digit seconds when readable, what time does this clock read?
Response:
T21:18
